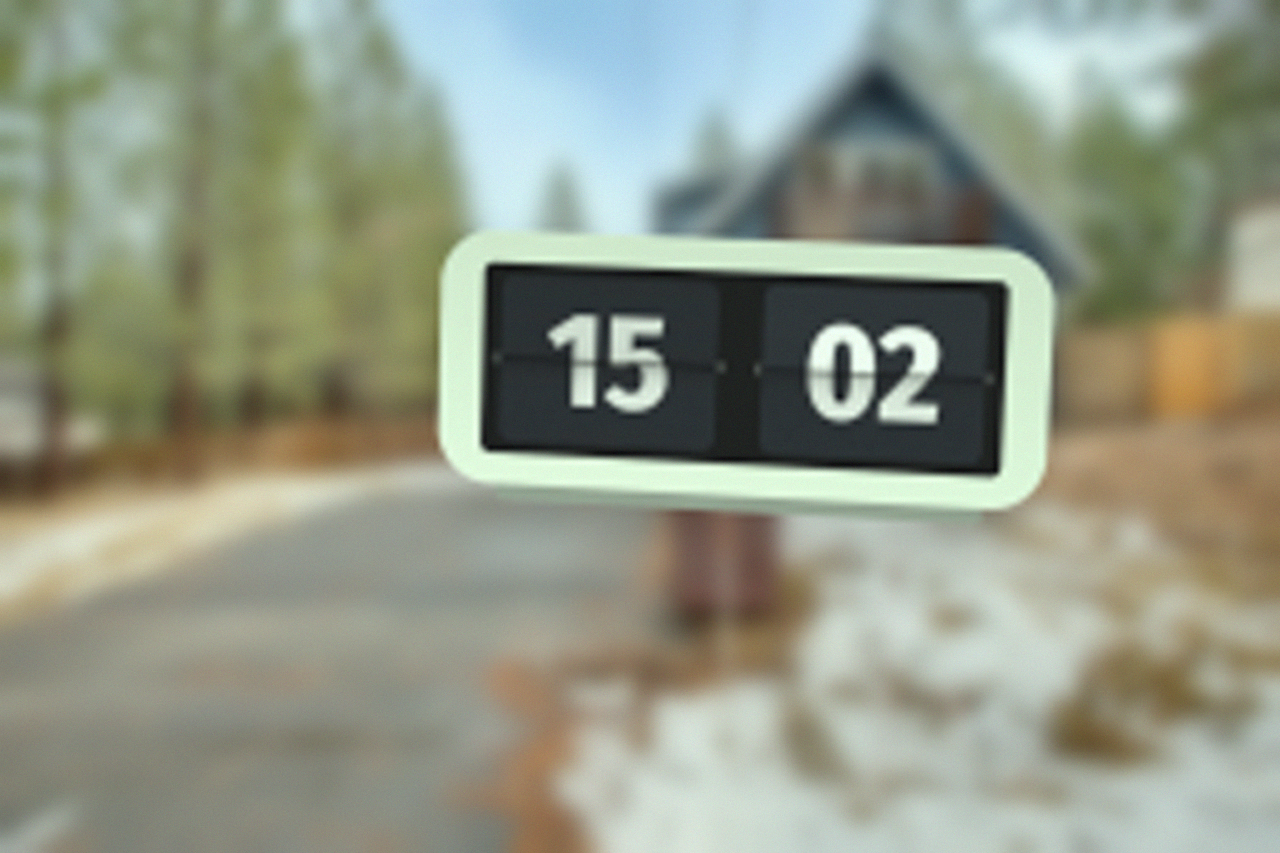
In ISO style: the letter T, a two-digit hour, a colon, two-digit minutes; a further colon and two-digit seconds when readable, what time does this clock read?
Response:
T15:02
